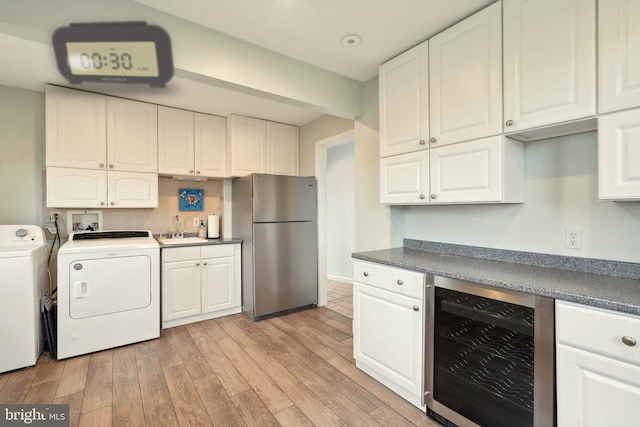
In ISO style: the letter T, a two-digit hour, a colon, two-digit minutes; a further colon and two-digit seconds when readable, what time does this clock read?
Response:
T00:30
